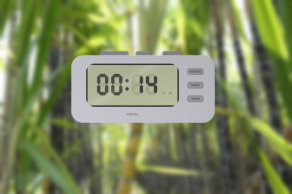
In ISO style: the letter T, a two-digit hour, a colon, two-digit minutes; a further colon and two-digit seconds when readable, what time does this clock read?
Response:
T00:14
